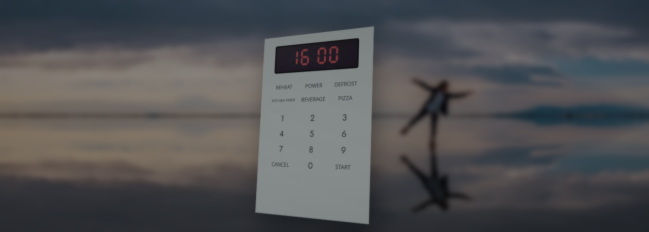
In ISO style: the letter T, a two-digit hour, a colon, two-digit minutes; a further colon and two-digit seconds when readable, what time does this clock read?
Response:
T16:00
